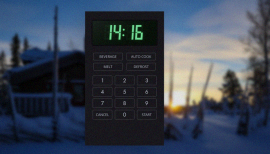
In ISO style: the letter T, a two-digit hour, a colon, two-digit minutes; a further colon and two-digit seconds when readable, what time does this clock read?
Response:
T14:16
